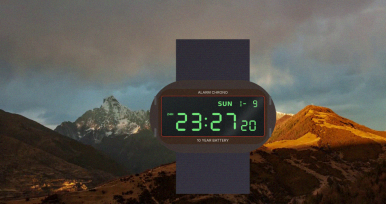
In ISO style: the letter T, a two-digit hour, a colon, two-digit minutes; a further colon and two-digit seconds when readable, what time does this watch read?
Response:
T23:27:20
